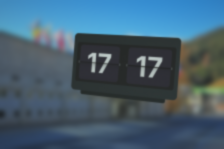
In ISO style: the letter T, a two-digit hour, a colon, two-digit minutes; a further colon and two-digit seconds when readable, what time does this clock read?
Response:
T17:17
